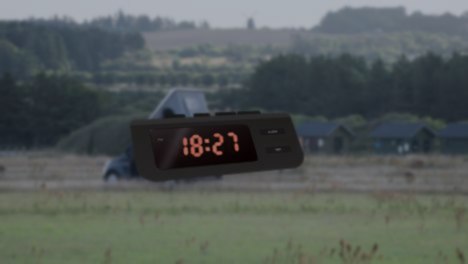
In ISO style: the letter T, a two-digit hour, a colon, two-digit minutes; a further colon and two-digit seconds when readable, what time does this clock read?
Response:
T18:27
